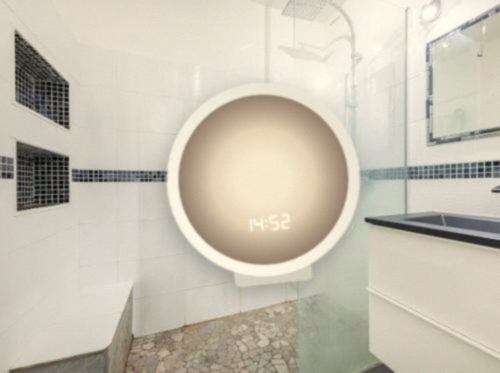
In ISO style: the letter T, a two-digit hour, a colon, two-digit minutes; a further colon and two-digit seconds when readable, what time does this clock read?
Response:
T14:52
